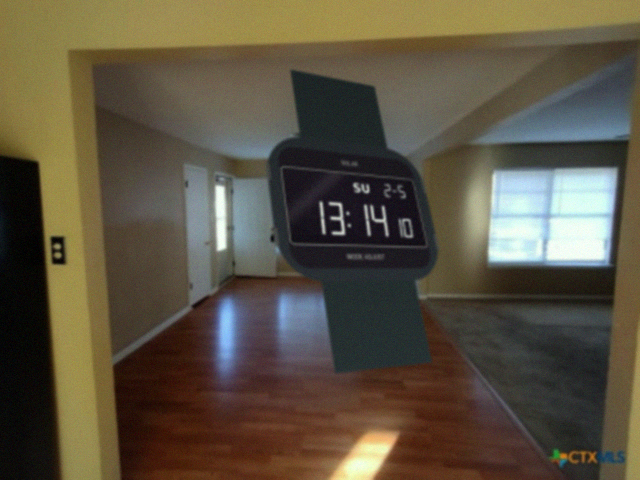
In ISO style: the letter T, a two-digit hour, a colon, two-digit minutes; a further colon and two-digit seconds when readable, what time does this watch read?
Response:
T13:14:10
